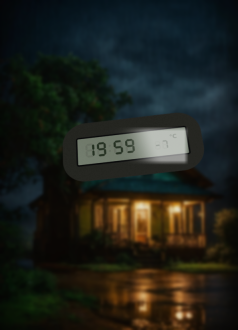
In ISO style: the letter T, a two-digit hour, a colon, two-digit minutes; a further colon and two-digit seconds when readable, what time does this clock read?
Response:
T19:59
